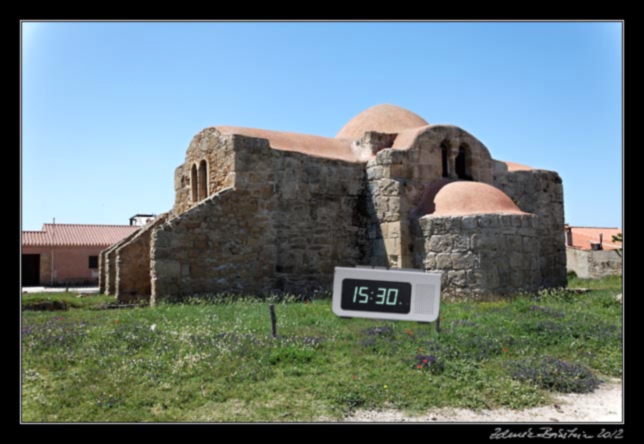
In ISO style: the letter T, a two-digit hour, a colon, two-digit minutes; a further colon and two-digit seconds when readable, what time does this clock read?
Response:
T15:30
